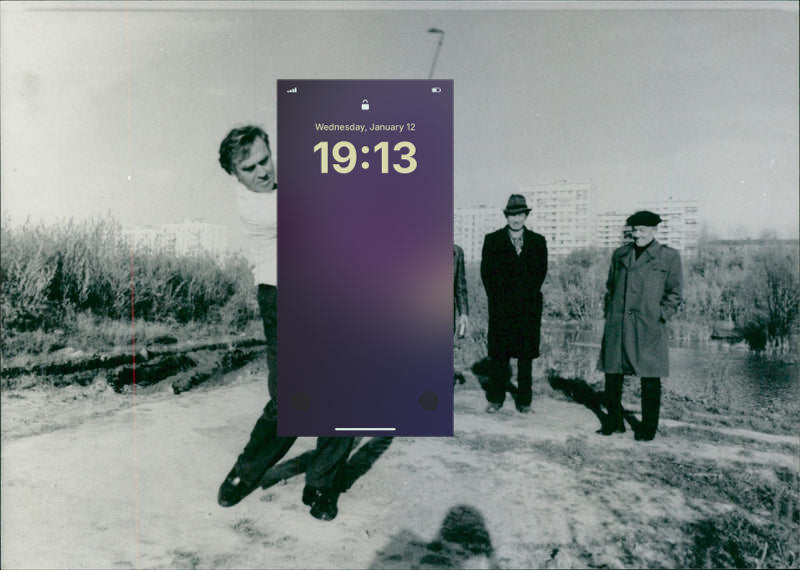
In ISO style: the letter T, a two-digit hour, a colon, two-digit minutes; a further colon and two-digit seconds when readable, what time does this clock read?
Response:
T19:13
